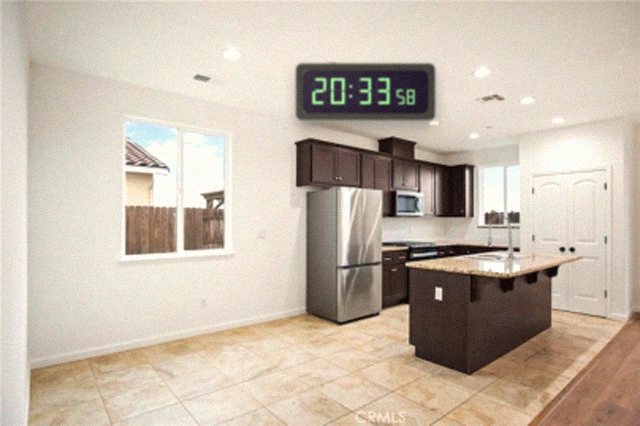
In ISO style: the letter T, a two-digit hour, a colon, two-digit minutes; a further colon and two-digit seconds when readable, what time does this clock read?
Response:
T20:33:58
